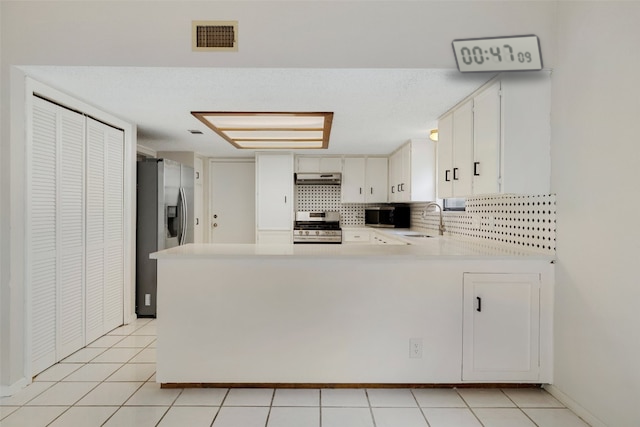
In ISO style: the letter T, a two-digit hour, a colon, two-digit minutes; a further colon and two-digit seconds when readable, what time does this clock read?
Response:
T00:47:09
